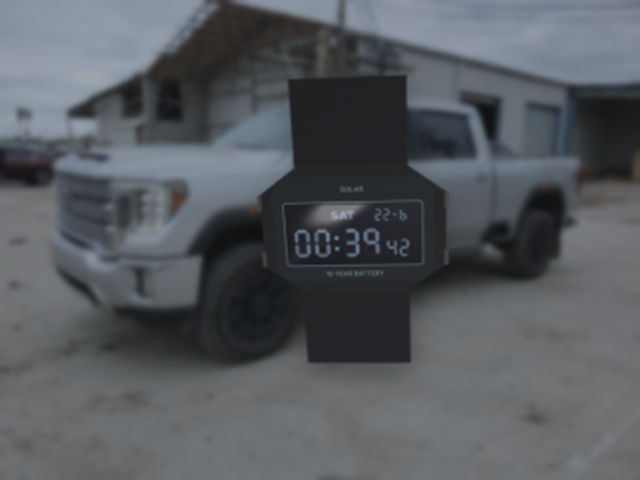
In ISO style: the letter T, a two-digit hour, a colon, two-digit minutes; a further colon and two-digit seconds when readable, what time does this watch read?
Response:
T00:39:42
